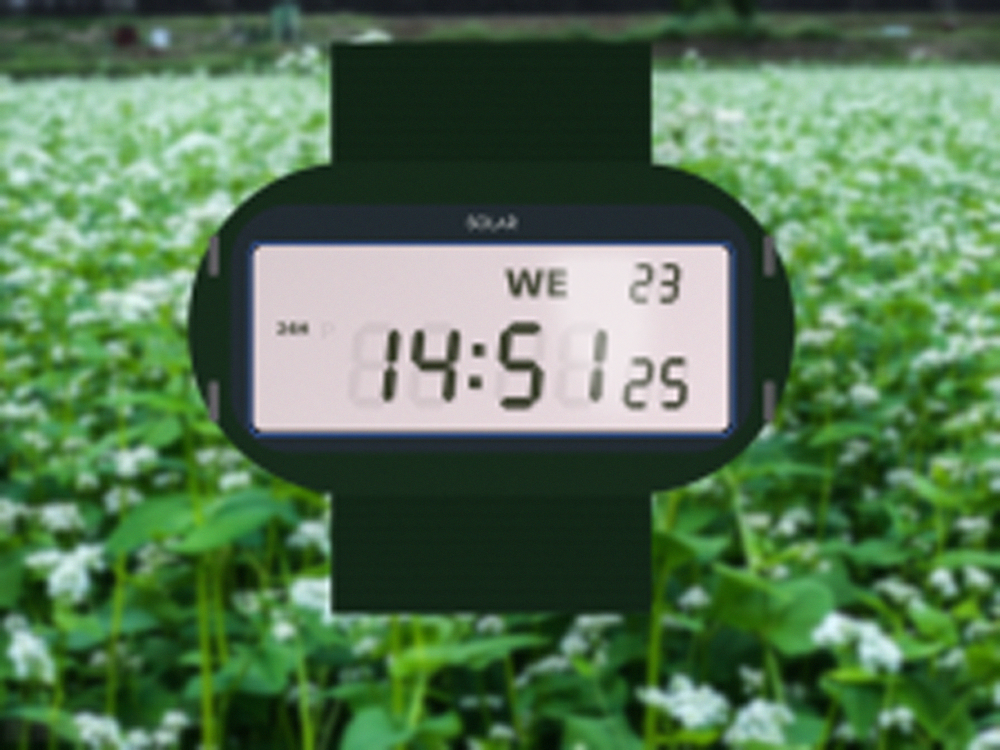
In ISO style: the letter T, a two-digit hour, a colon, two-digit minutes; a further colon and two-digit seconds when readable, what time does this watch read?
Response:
T14:51:25
